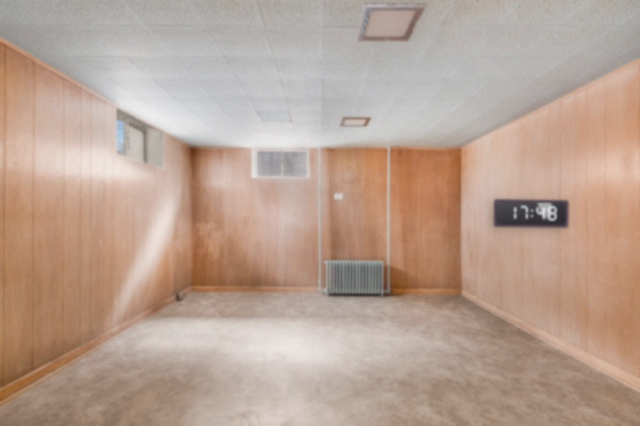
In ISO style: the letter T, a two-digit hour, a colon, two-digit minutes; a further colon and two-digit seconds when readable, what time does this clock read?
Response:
T17:48
